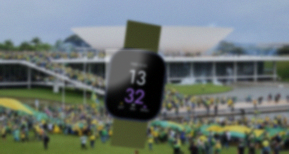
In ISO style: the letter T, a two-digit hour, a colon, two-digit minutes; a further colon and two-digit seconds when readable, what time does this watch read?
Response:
T13:32
